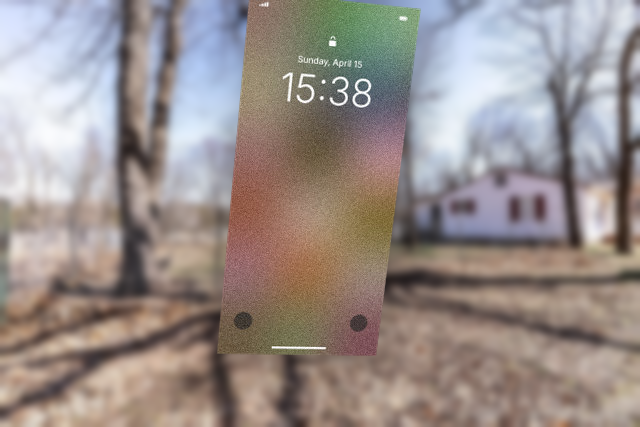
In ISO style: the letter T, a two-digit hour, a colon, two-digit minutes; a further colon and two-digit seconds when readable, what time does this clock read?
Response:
T15:38
